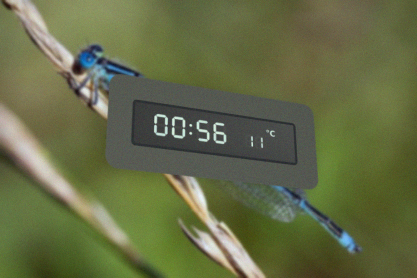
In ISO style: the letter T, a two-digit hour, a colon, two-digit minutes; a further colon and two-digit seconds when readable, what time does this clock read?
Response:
T00:56
